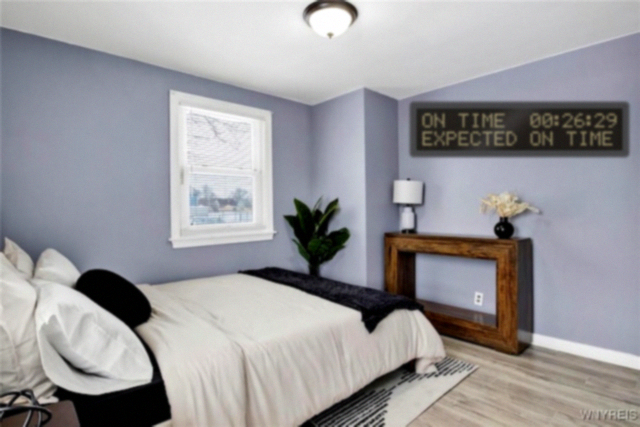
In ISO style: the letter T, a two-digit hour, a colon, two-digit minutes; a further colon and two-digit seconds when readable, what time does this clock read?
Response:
T00:26:29
